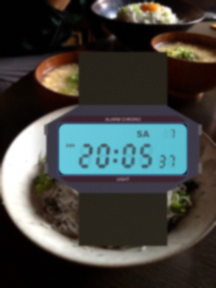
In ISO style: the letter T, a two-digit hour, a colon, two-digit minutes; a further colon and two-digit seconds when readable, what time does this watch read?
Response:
T20:05:37
